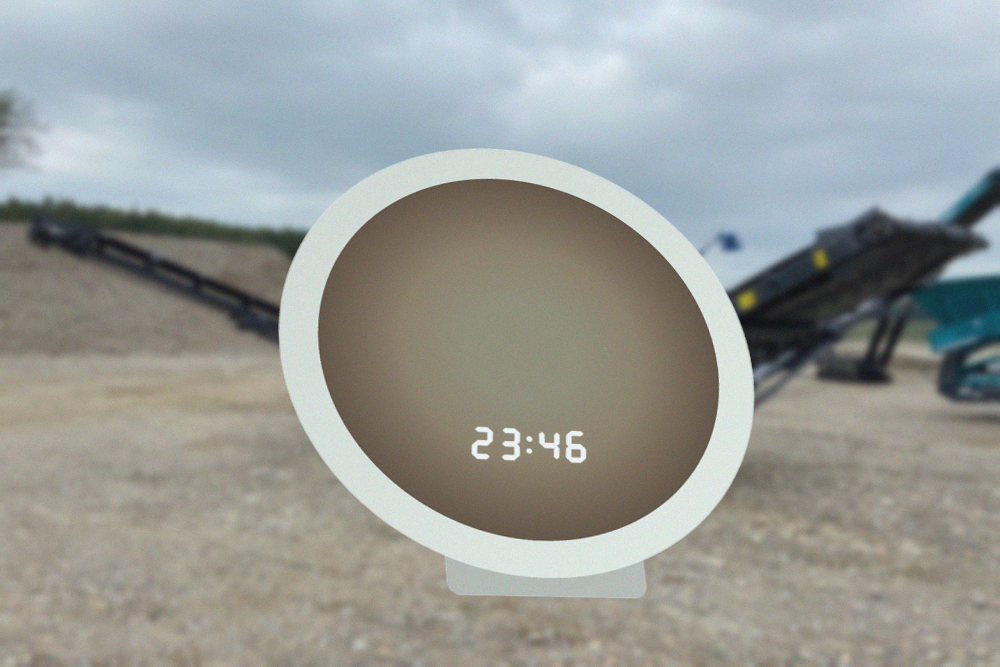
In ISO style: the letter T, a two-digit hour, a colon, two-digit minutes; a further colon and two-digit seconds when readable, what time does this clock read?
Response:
T23:46
